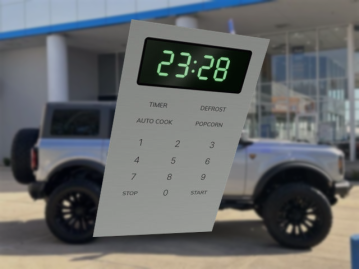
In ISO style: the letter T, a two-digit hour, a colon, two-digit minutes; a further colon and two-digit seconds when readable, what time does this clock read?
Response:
T23:28
